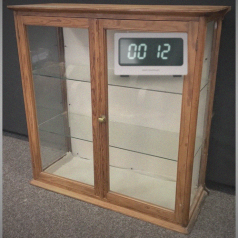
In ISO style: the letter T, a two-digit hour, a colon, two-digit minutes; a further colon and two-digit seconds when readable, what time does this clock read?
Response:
T00:12
